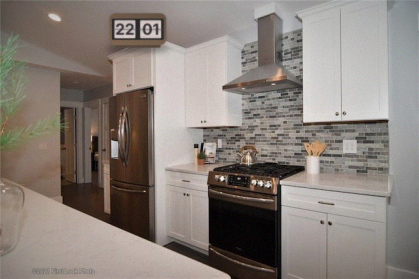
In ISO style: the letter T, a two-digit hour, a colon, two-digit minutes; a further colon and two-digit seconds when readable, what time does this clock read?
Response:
T22:01
